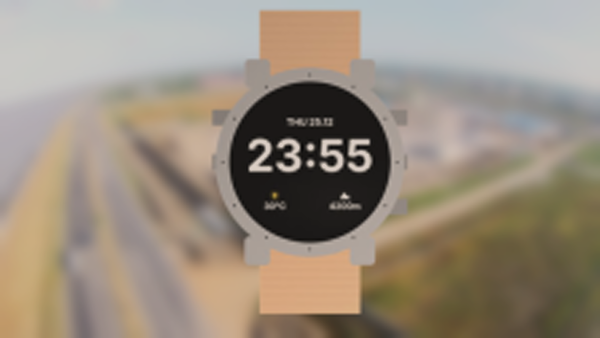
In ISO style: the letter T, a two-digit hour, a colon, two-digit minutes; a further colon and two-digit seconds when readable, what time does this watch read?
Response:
T23:55
